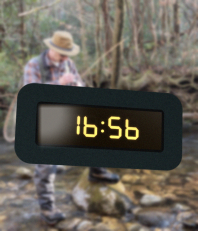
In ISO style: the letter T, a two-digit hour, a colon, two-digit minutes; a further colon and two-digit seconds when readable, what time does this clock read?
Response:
T16:56
